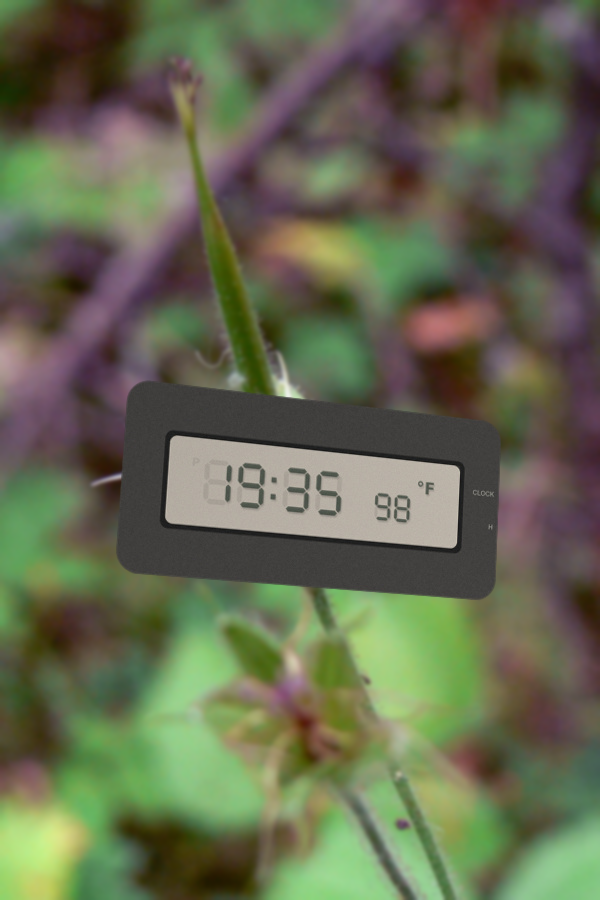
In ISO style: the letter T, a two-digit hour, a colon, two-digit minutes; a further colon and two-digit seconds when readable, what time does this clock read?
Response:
T19:35
